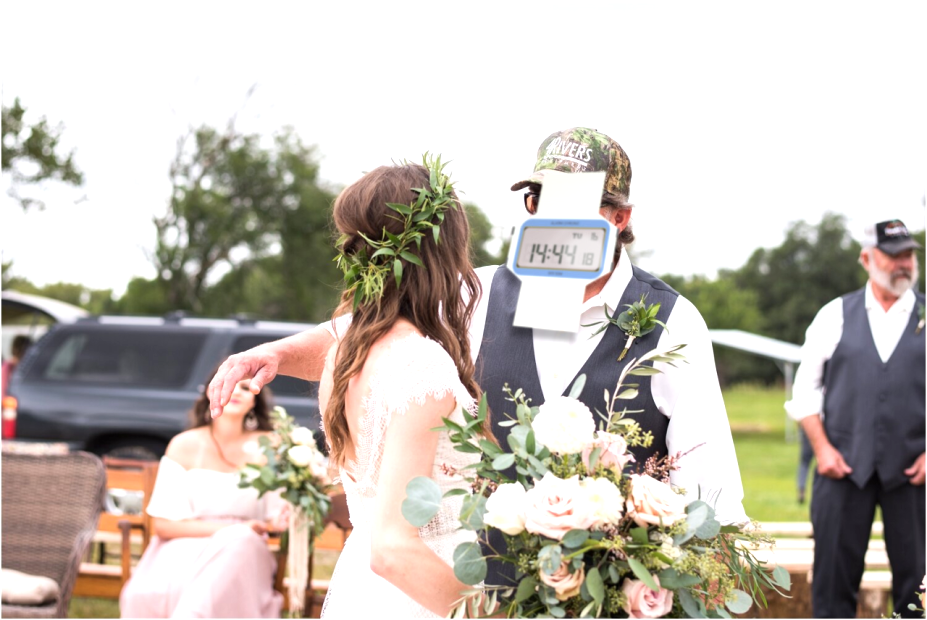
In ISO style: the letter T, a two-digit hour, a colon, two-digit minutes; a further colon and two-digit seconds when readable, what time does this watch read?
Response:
T14:44:18
